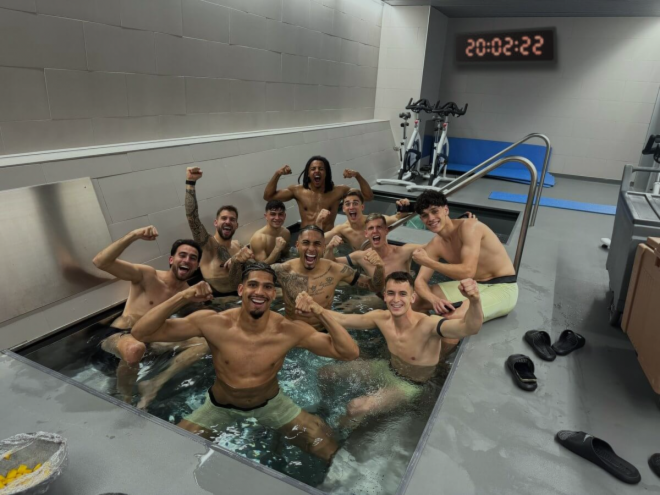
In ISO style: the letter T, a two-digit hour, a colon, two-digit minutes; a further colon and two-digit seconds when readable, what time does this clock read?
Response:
T20:02:22
